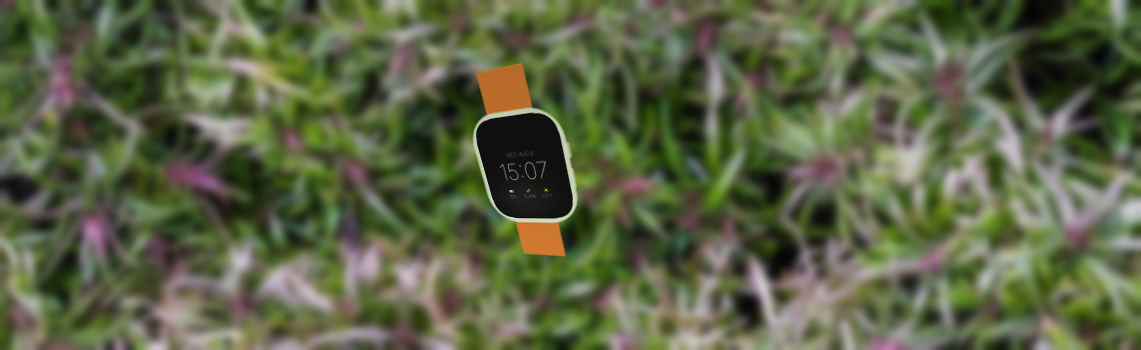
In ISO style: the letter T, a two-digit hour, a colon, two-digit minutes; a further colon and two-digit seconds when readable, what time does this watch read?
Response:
T15:07
